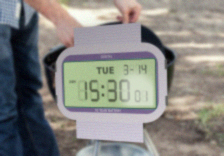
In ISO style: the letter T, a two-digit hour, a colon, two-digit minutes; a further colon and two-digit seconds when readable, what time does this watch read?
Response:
T15:30:01
